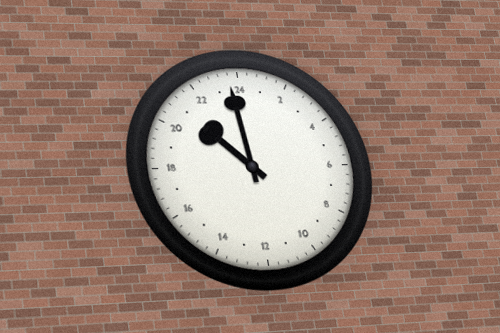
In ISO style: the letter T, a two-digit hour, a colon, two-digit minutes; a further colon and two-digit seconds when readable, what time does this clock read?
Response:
T20:59
